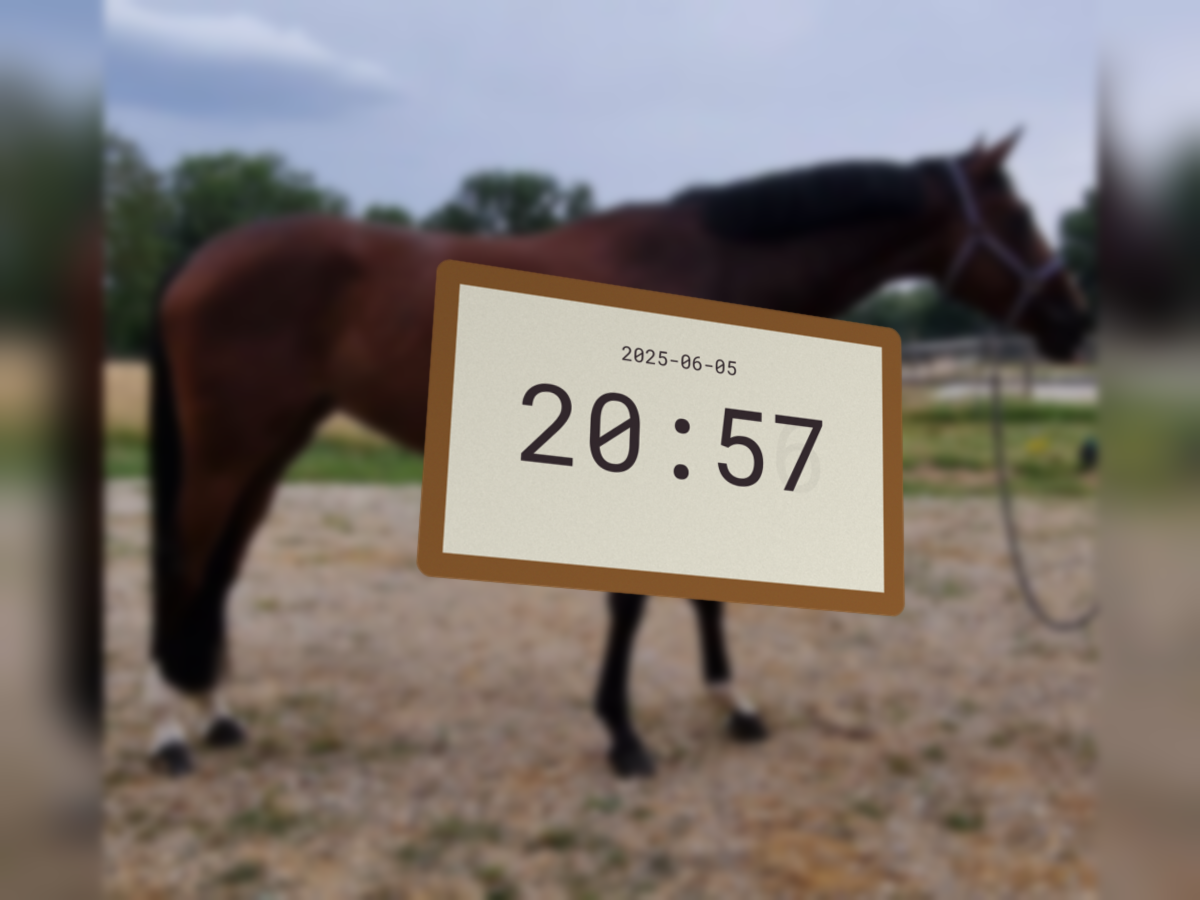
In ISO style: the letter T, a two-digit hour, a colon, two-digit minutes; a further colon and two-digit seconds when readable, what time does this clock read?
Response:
T20:57
